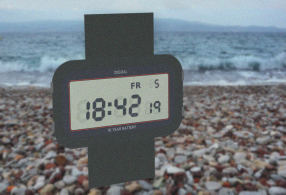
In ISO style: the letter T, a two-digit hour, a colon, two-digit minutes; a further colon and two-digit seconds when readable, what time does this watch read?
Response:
T18:42:19
